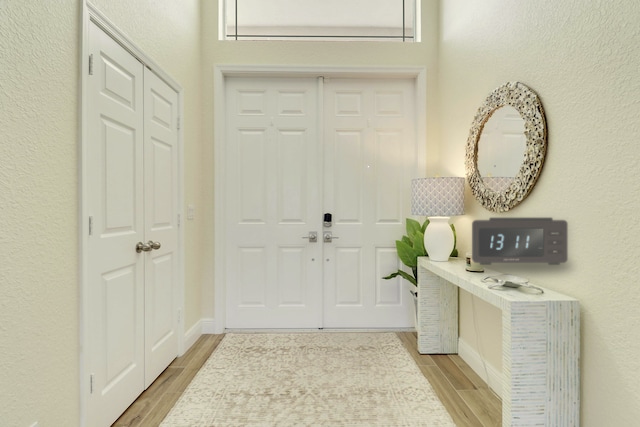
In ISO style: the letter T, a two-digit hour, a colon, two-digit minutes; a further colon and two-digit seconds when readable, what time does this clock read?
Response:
T13:11
